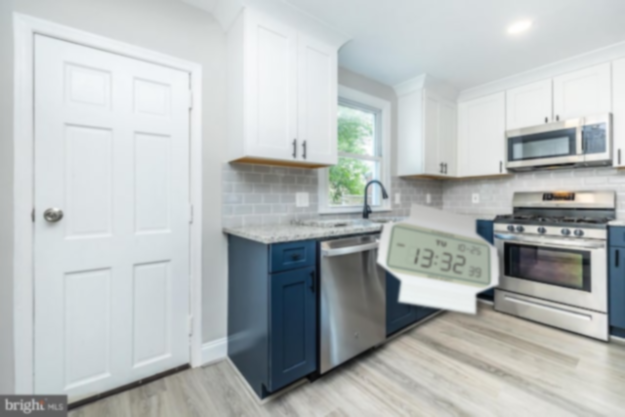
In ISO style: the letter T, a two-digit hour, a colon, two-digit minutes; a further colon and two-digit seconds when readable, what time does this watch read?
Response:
T13:32
